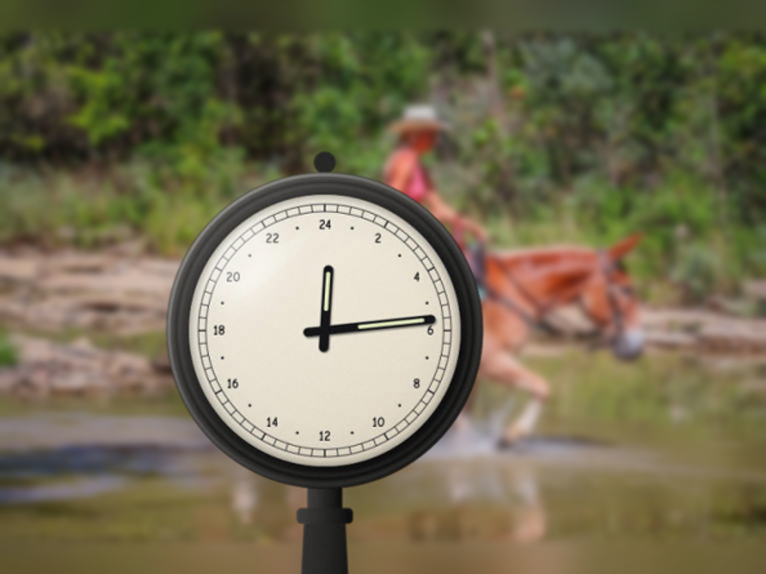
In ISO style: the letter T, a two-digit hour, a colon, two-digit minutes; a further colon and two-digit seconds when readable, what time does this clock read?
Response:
T00:14
